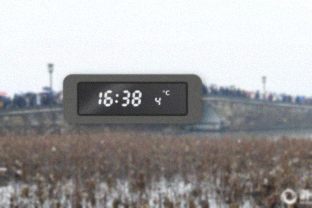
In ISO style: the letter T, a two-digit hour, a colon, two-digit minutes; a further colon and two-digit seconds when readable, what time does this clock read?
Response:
T16:38
